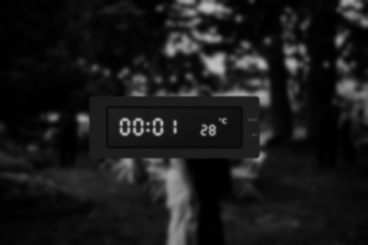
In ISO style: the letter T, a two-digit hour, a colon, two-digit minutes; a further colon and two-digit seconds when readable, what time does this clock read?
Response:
T00:01
